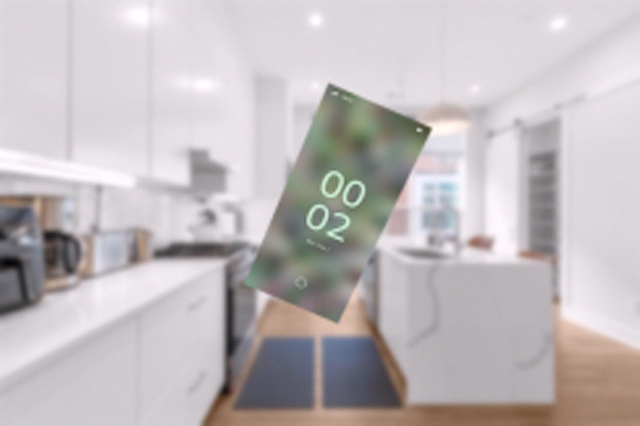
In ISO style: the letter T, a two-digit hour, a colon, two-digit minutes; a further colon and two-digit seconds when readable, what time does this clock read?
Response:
T00:02
